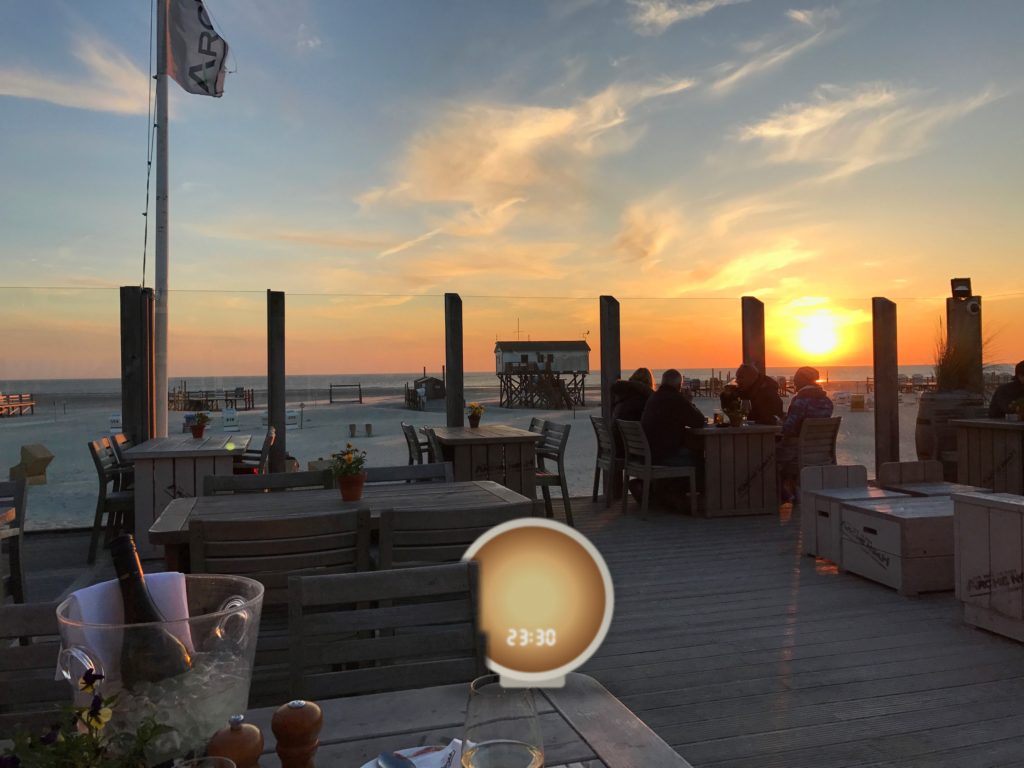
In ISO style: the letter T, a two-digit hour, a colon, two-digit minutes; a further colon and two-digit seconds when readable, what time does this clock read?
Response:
T23:30
